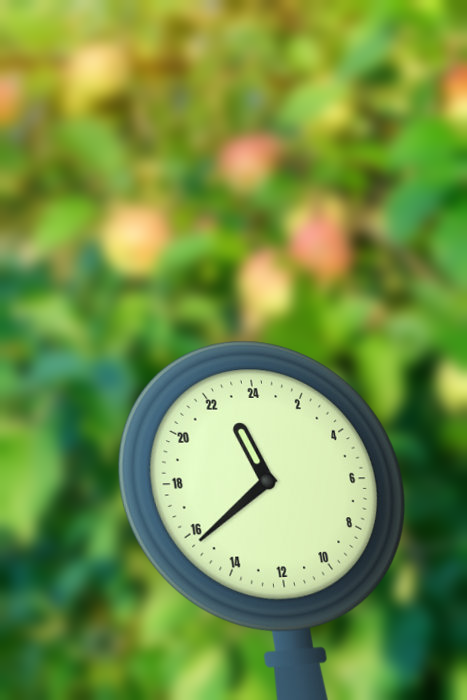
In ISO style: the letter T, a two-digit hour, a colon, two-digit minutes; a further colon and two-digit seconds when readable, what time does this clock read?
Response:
T22:39
